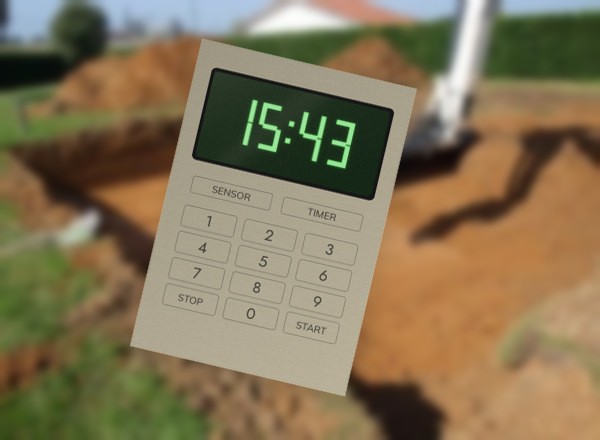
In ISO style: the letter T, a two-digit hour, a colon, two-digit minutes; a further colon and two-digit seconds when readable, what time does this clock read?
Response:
T15:43
